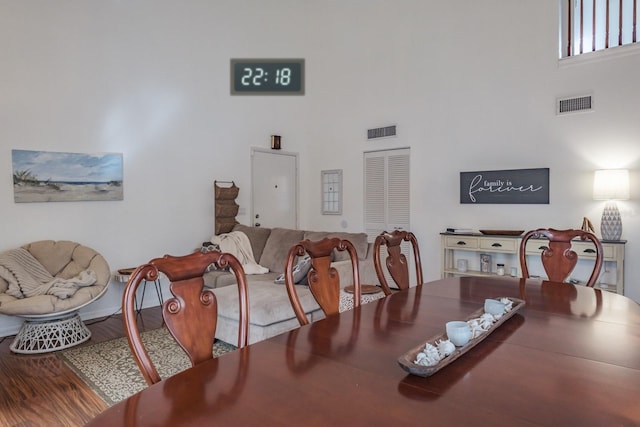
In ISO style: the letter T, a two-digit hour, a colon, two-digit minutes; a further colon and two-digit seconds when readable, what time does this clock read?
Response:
T22:18
